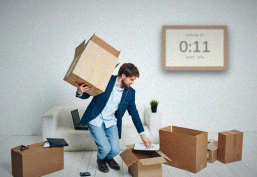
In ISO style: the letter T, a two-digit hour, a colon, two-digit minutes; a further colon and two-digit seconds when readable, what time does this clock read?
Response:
T00:11
